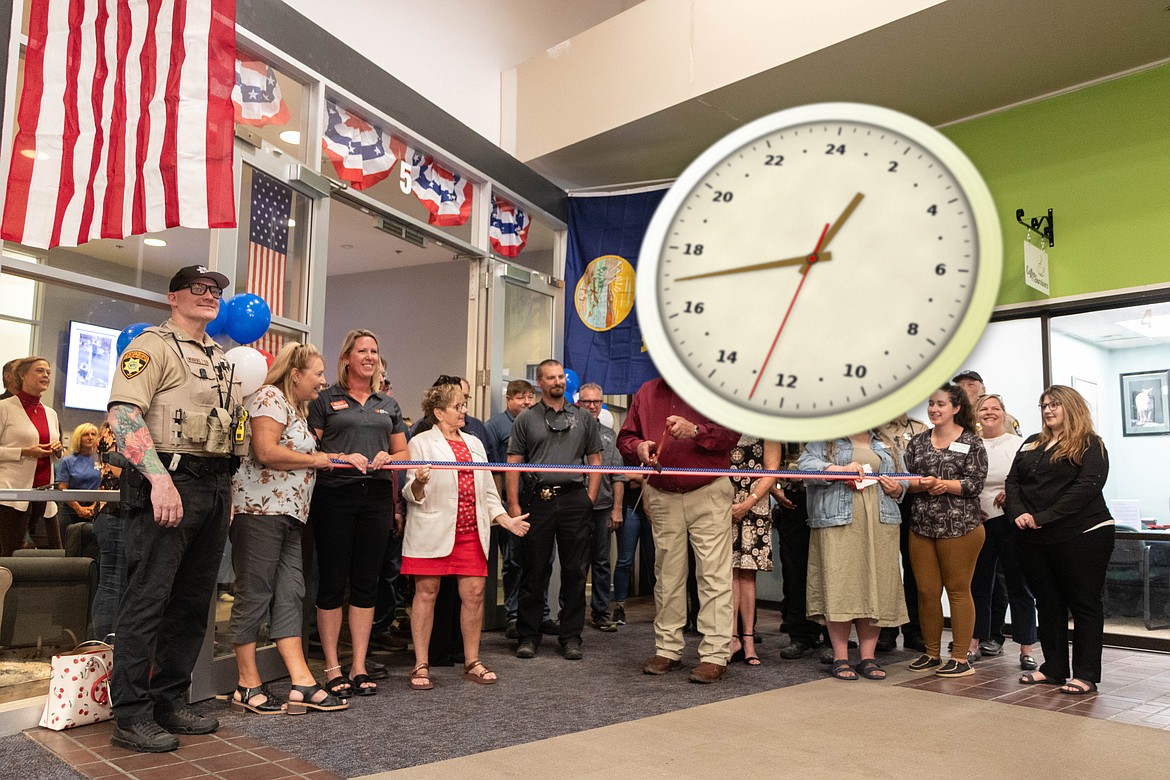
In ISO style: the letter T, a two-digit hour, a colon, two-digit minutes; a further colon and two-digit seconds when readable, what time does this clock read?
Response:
T01:42:32
